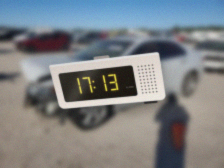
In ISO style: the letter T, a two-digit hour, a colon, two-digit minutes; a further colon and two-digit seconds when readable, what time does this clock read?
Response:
T17:13
